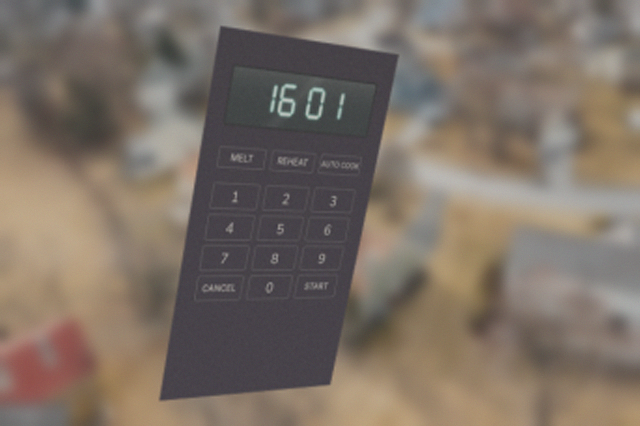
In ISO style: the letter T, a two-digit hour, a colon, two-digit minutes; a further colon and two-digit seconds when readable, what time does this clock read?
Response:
T16:01
